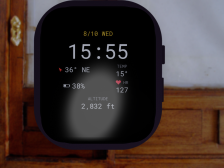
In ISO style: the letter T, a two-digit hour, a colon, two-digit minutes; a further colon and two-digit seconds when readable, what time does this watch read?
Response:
T15:55
